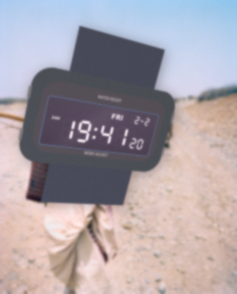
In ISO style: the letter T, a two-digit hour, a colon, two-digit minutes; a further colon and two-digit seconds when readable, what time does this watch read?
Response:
T19:41:20
